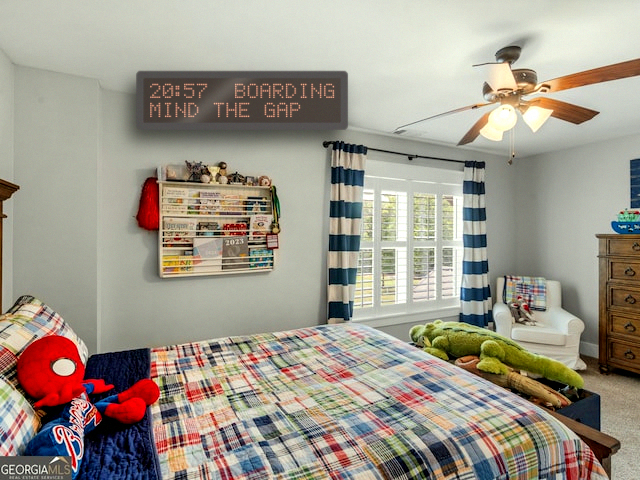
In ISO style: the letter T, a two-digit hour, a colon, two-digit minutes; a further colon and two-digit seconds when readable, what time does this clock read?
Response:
T20:57
